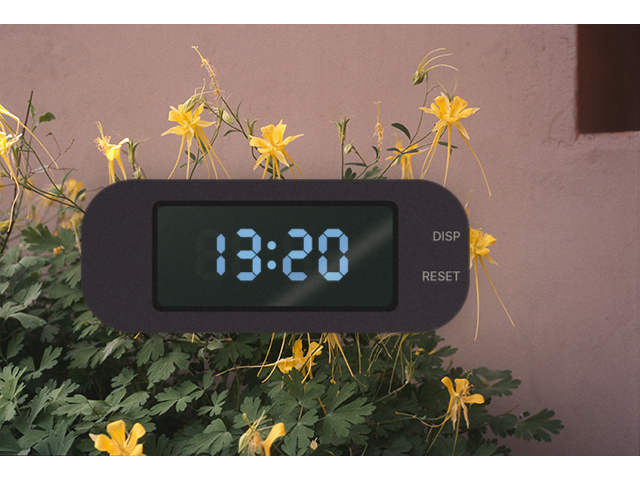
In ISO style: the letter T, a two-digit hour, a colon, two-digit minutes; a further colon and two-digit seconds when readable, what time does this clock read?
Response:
T13:20
